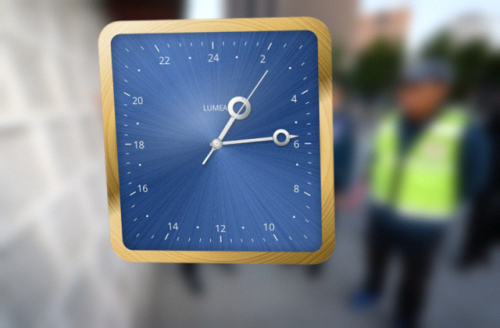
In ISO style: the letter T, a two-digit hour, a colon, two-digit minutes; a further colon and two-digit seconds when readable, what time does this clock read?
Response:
T02:14:06
